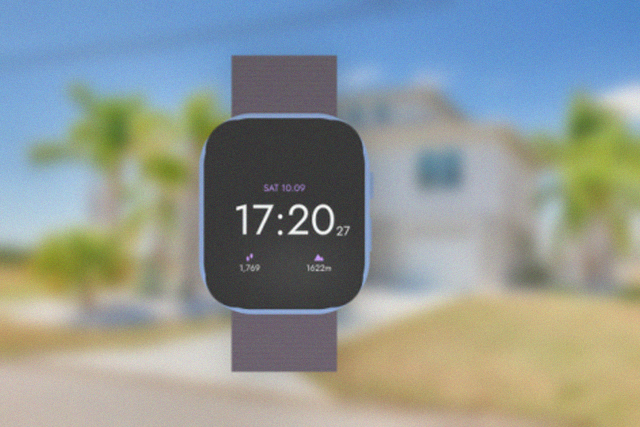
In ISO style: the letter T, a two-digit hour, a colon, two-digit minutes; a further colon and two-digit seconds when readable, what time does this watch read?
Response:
T17:20:27
